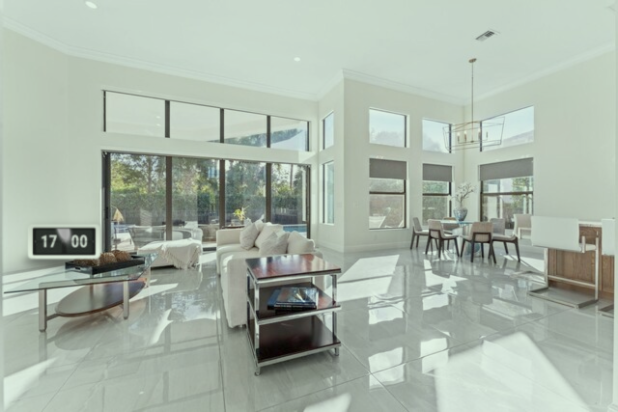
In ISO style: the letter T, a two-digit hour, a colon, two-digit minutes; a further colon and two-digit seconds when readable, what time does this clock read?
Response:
T17:00
